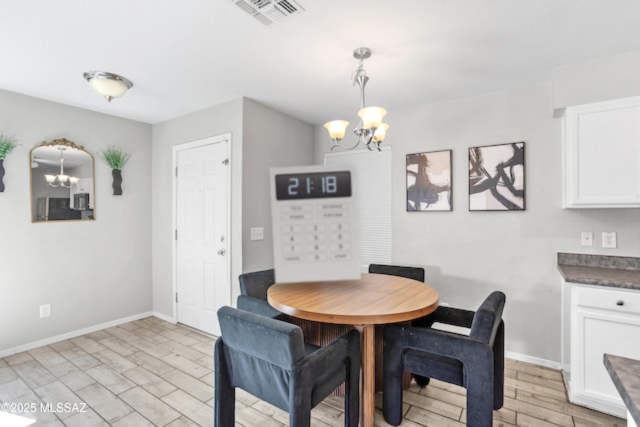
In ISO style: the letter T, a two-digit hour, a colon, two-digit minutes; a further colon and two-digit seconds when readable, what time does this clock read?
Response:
T21:18
